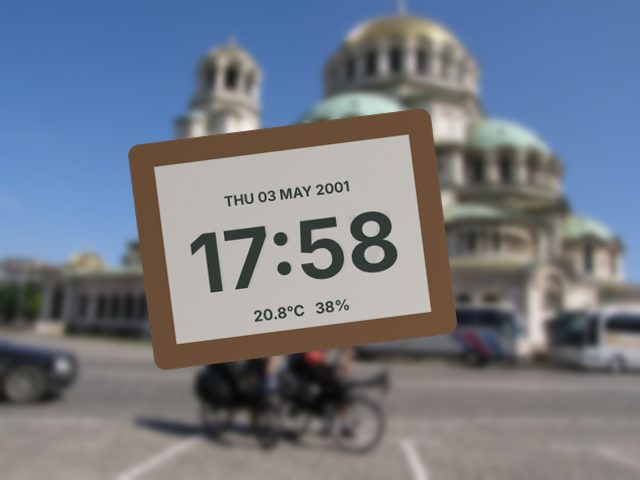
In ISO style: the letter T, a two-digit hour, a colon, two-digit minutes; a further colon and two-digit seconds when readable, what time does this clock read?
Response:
T17:58
